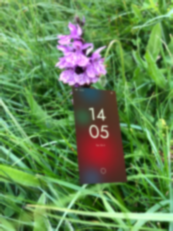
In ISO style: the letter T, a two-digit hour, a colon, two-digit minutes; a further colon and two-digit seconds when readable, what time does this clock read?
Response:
T14:05
